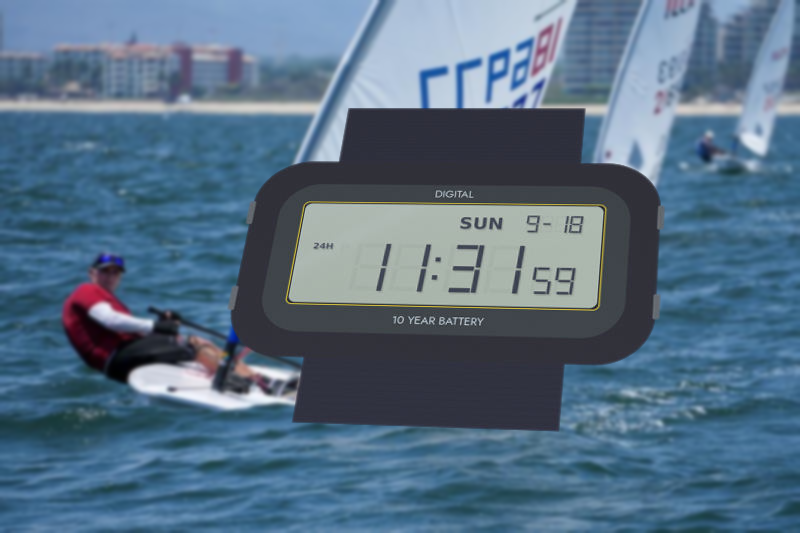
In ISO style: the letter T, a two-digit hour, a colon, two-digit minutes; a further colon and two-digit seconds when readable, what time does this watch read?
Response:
T11:31:59
